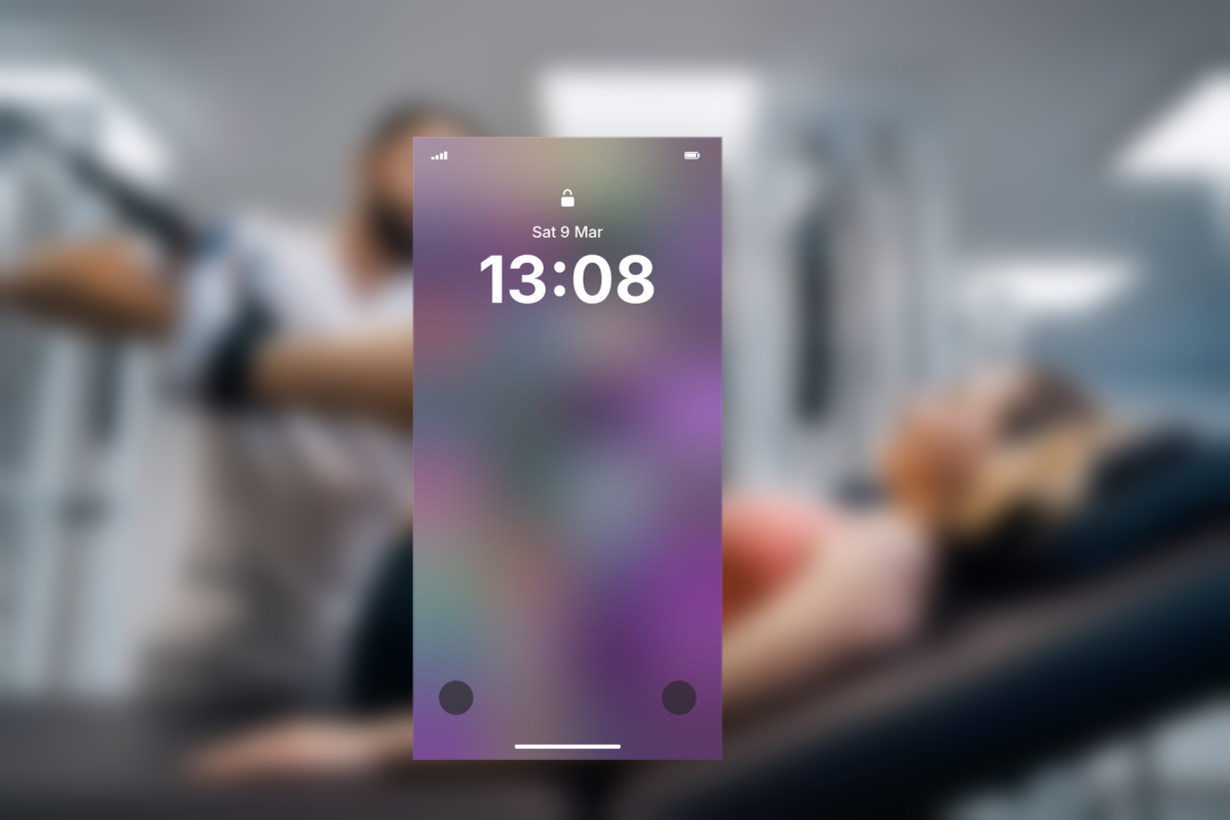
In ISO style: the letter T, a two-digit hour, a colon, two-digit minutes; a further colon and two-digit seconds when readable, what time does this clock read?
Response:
T13:08
